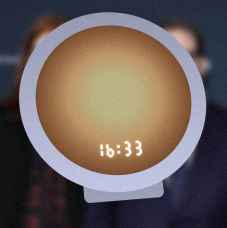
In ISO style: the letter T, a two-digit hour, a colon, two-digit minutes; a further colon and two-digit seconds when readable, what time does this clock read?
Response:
T16:33
